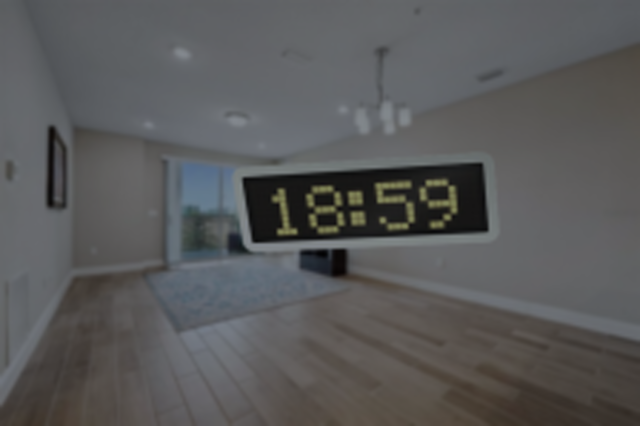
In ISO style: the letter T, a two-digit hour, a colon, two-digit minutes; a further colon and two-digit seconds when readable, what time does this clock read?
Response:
T18:59
